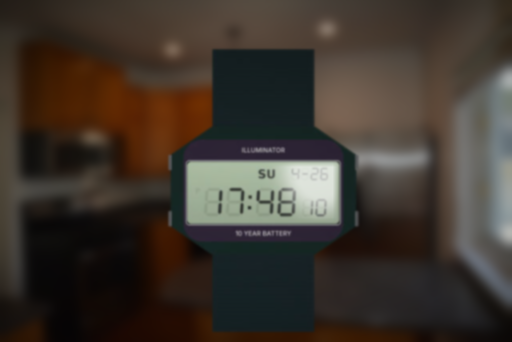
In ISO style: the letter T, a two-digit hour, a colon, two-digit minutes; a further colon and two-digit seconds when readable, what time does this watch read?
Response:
T17:48:10
